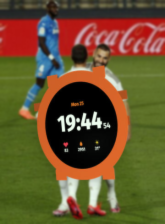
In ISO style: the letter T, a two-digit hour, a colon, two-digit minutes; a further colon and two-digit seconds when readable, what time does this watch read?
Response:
T19:44
